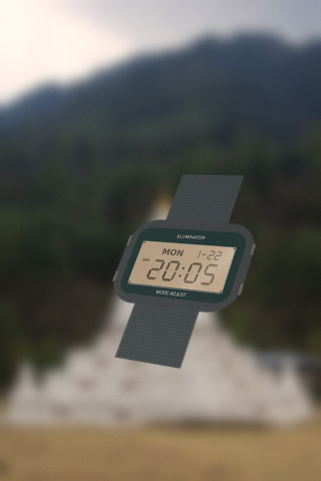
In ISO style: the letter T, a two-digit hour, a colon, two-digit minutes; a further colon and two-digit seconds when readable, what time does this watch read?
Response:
T20:05
